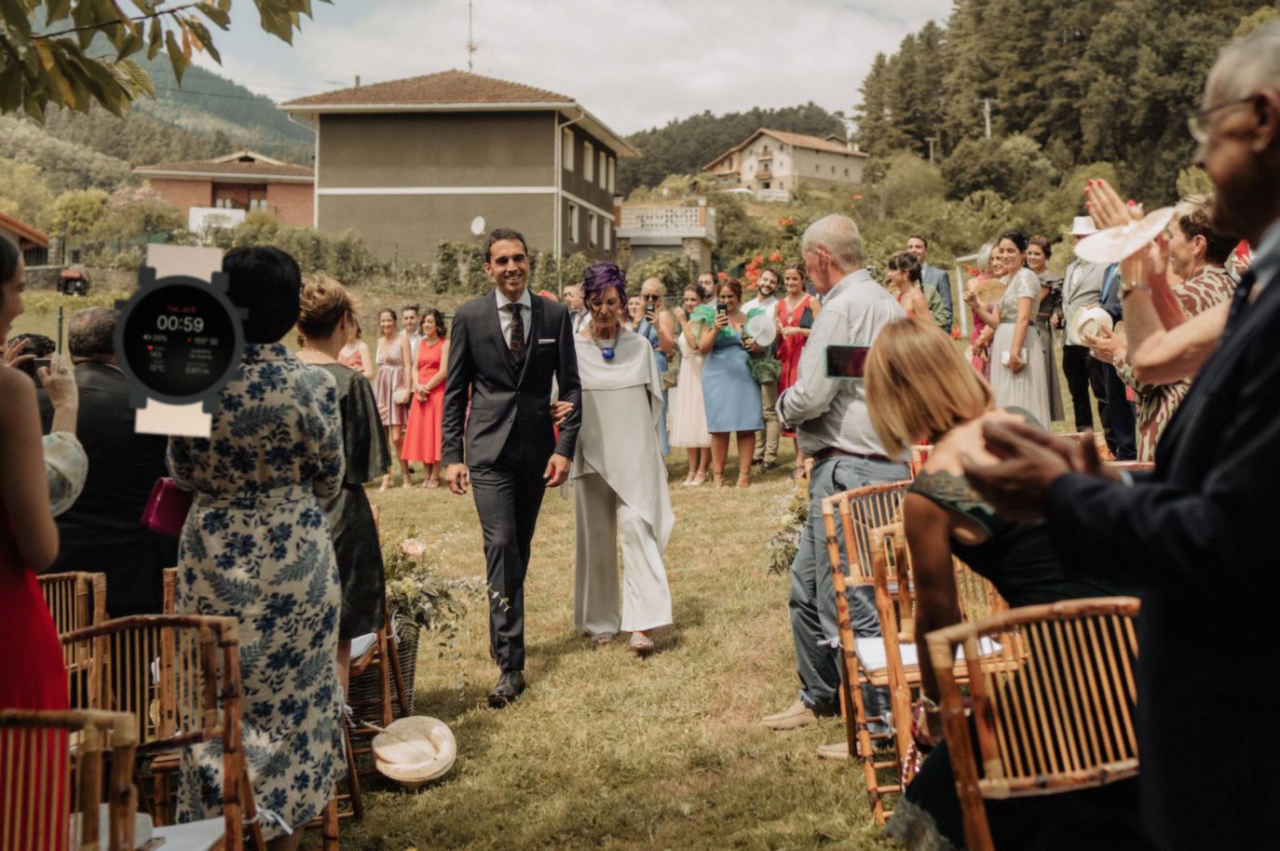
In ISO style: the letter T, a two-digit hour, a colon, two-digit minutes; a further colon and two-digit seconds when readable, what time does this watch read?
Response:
T00:59
